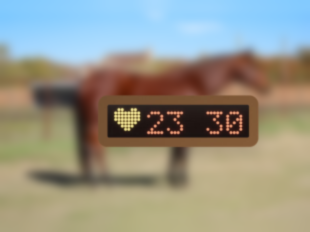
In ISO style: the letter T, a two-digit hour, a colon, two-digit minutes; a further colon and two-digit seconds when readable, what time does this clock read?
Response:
T23:30
